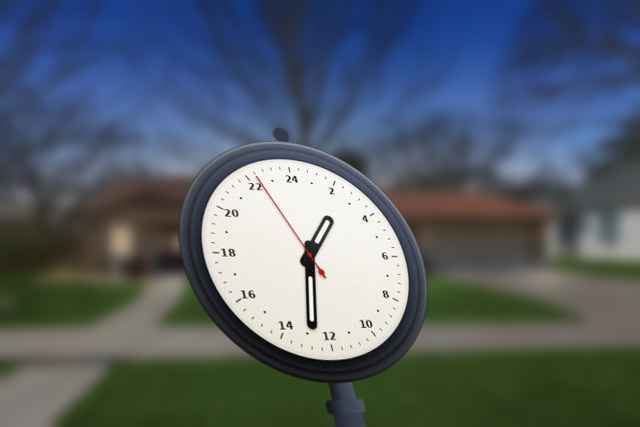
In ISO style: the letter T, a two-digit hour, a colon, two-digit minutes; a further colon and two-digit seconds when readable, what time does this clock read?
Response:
T02:31:56
